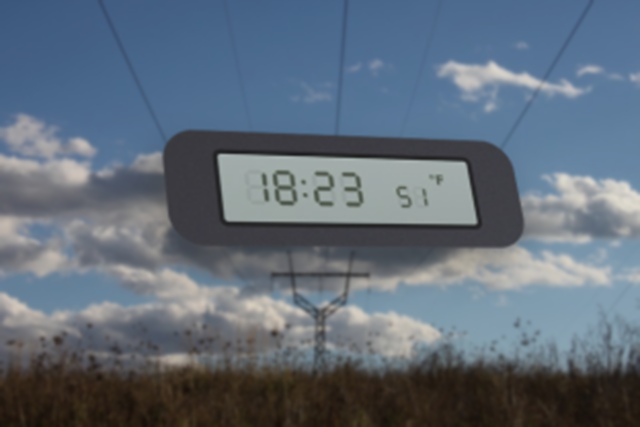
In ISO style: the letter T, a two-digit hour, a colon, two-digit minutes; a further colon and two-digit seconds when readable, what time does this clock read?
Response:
T18:23
